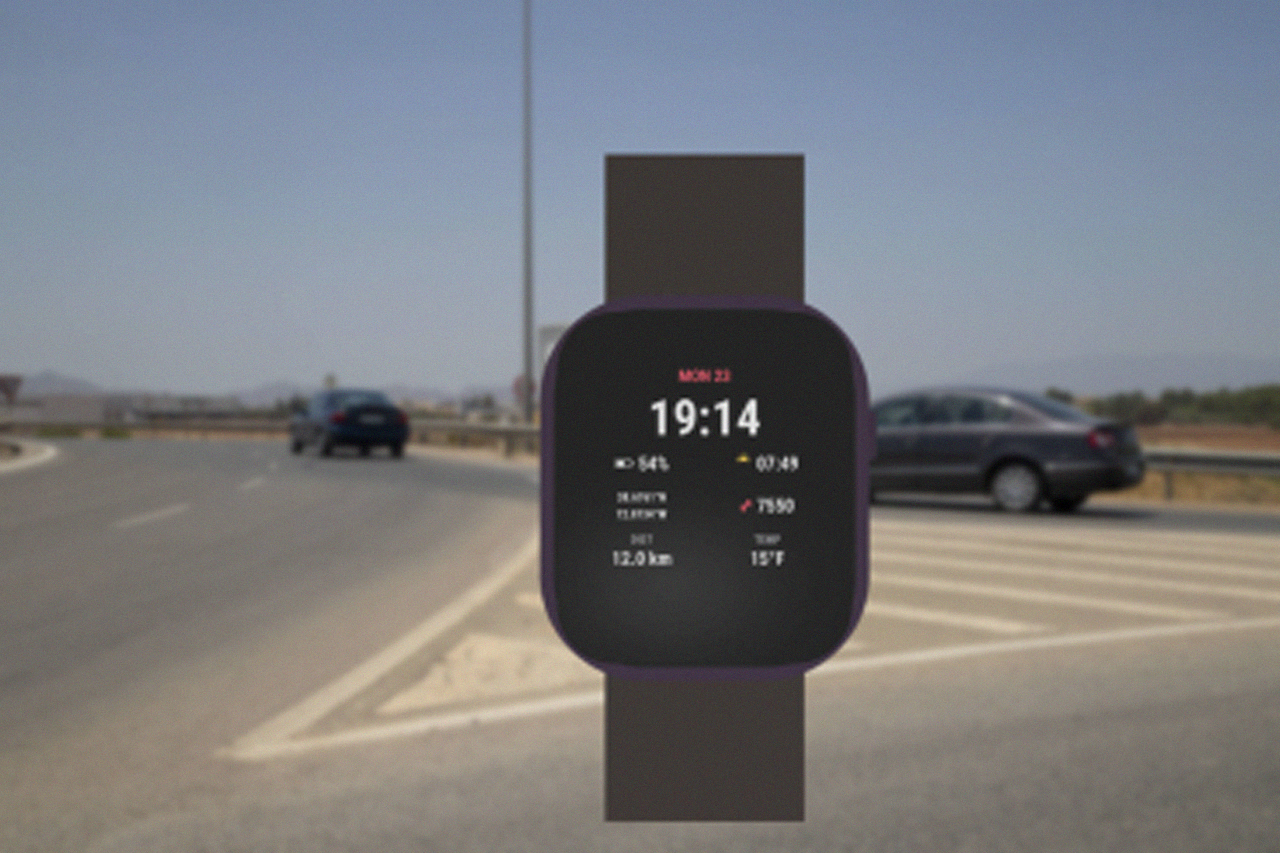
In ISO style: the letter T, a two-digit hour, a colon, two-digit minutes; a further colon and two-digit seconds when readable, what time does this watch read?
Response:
T19:14
